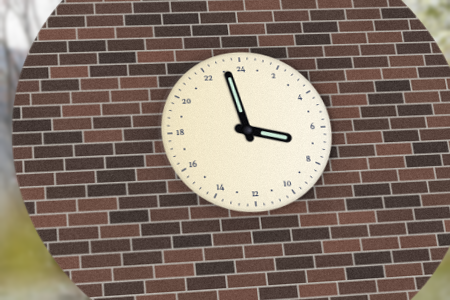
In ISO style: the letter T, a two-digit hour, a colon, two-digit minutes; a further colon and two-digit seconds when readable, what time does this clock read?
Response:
T06:58
